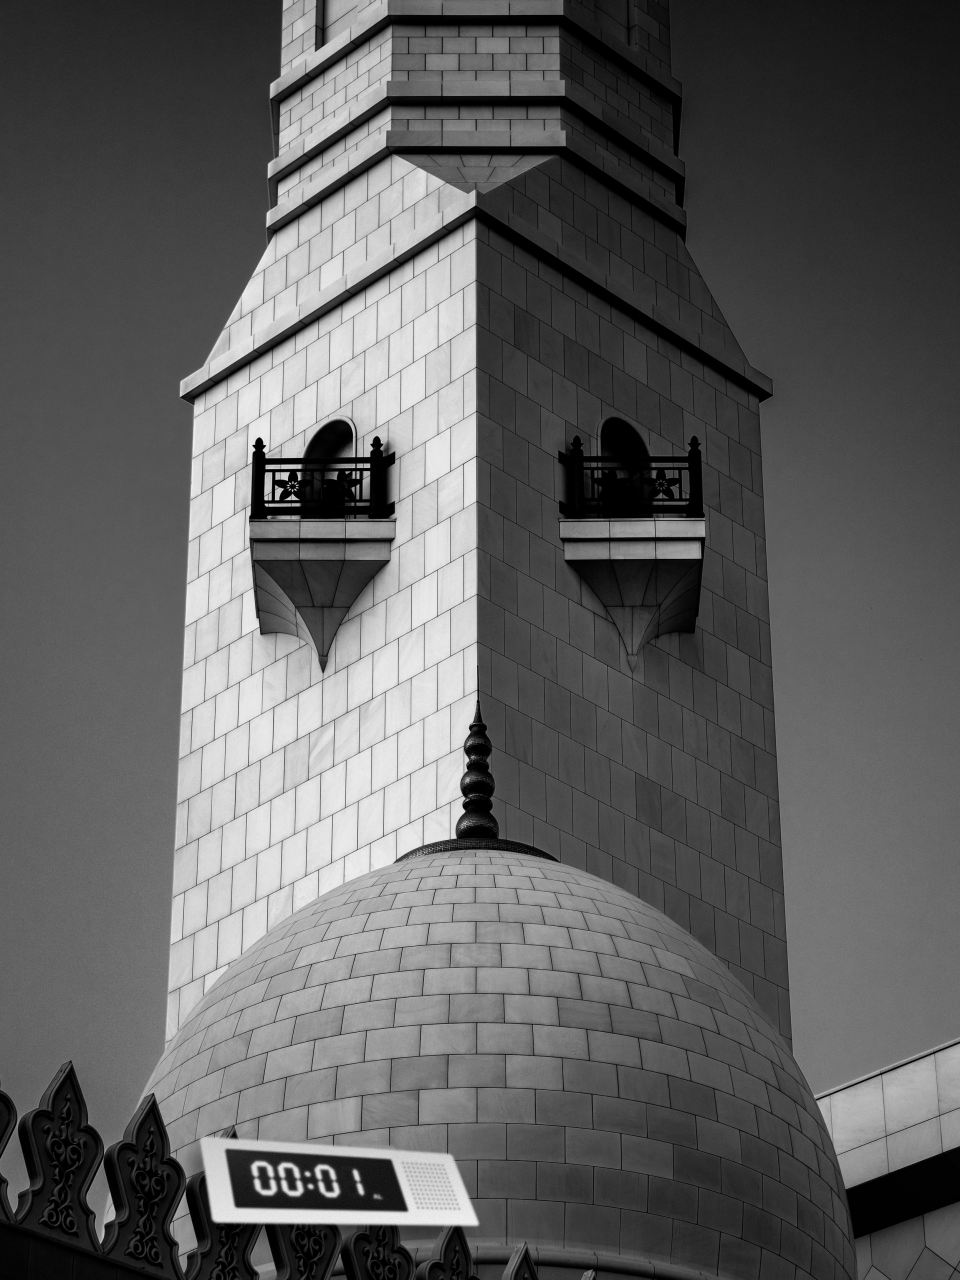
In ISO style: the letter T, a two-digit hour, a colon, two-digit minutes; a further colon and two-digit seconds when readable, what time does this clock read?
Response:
T00:01
